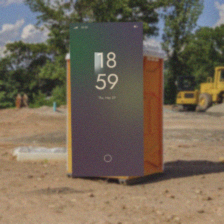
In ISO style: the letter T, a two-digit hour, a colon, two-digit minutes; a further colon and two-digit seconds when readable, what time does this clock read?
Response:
T18:59
